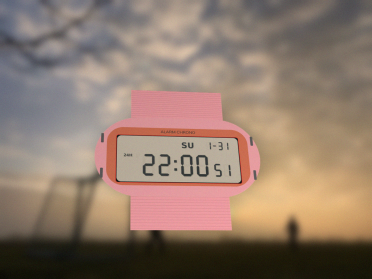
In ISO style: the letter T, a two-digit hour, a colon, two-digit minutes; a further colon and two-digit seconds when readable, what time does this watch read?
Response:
T22:00:51
